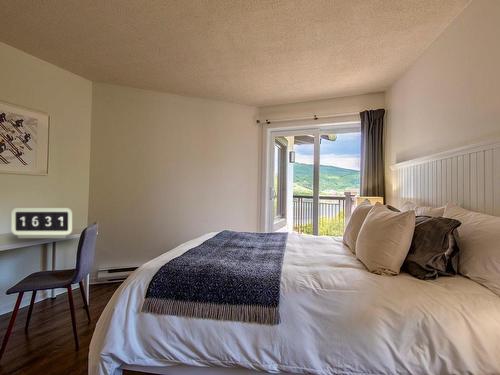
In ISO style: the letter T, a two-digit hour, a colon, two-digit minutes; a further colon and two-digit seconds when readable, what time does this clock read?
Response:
T16:31
